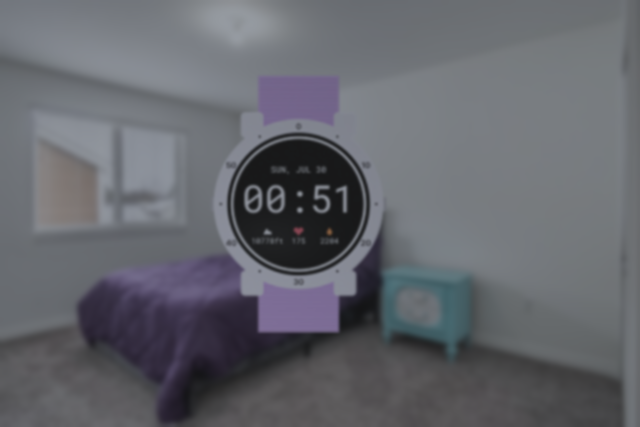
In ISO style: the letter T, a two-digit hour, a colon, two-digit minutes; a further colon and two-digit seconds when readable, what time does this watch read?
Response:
T00:51
